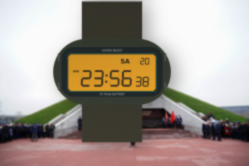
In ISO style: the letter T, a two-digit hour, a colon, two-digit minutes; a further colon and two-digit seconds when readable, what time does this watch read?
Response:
T23:56:38
